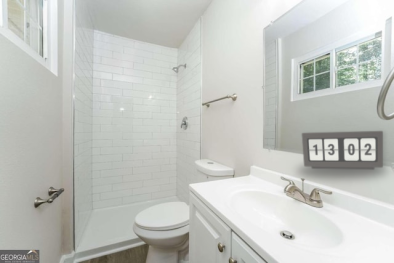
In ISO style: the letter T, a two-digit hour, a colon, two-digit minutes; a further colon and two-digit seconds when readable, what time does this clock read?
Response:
T13:02
